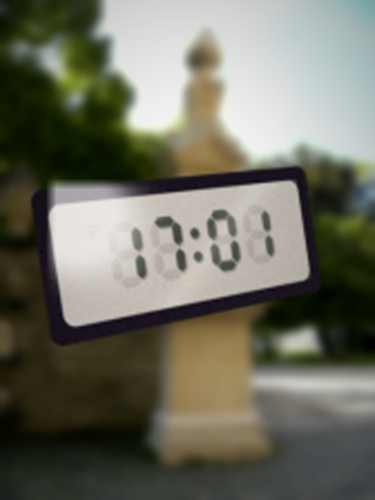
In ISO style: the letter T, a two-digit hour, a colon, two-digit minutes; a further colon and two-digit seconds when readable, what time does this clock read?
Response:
T17:01
